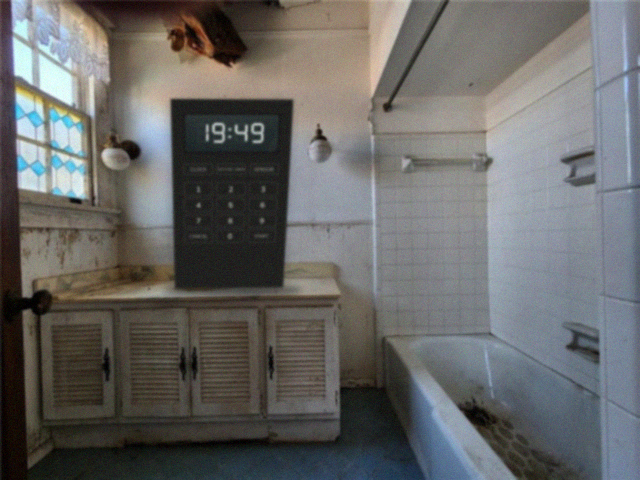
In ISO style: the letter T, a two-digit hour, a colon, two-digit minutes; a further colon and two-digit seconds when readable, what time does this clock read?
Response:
T19:49
